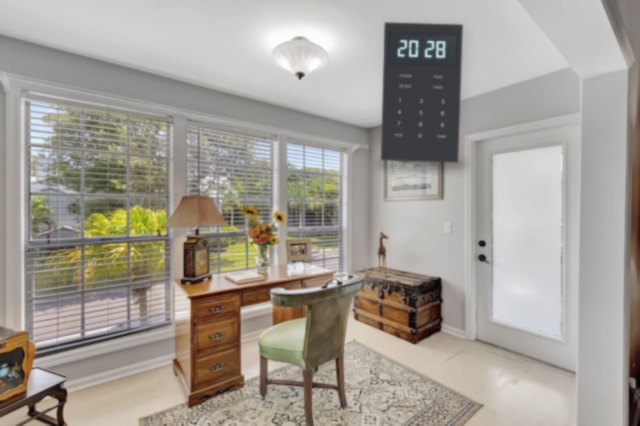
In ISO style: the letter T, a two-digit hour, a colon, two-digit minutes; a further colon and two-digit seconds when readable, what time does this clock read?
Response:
T20:28
